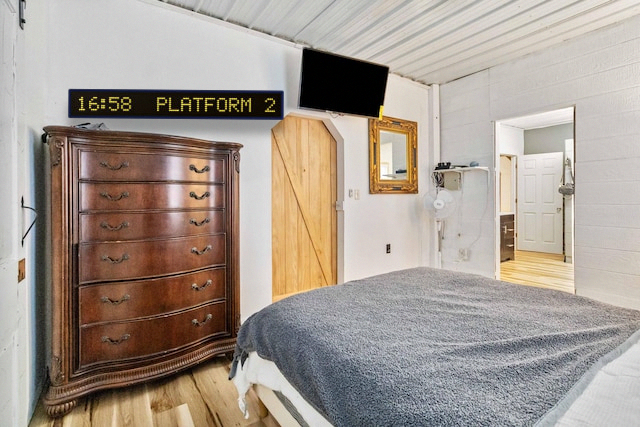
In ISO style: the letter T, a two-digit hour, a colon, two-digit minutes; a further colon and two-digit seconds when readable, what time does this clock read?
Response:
T16:58
